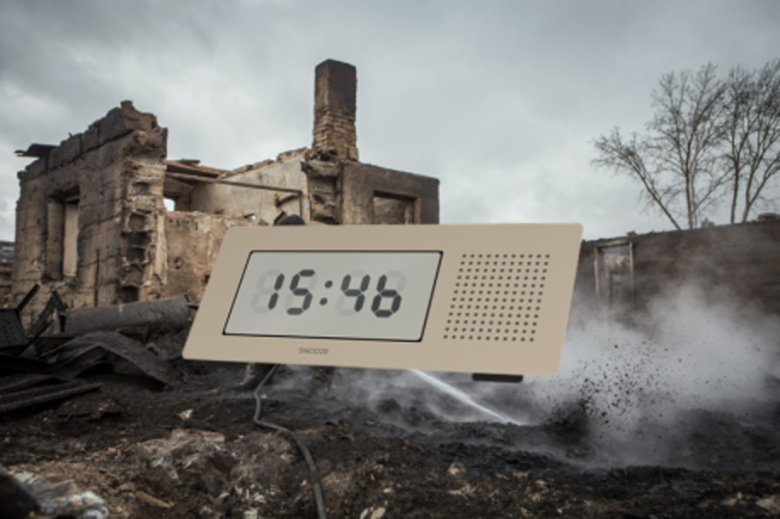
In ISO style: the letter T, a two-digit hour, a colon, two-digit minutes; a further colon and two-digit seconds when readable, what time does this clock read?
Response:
T15:46
